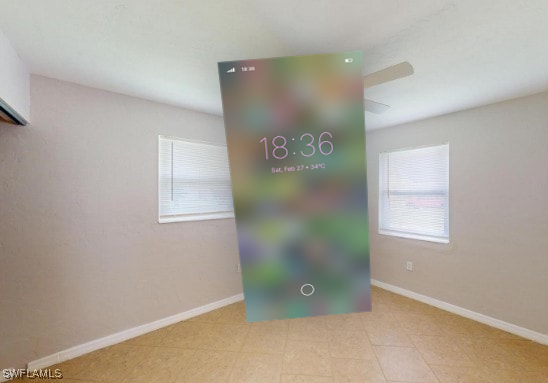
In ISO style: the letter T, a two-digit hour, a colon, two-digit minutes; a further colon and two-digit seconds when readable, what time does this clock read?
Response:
T18:36
